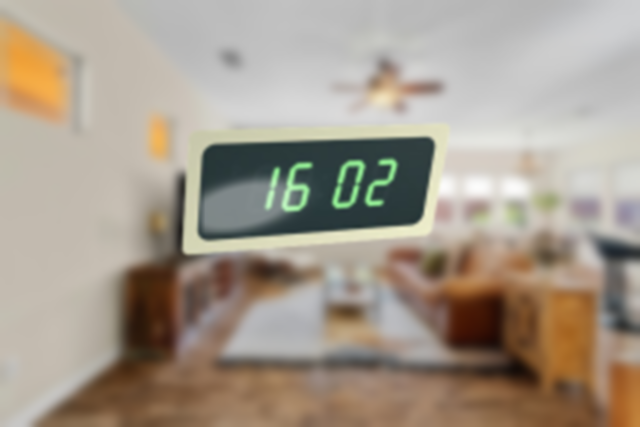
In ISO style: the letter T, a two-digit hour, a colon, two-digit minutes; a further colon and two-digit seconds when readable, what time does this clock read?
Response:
T16:02
